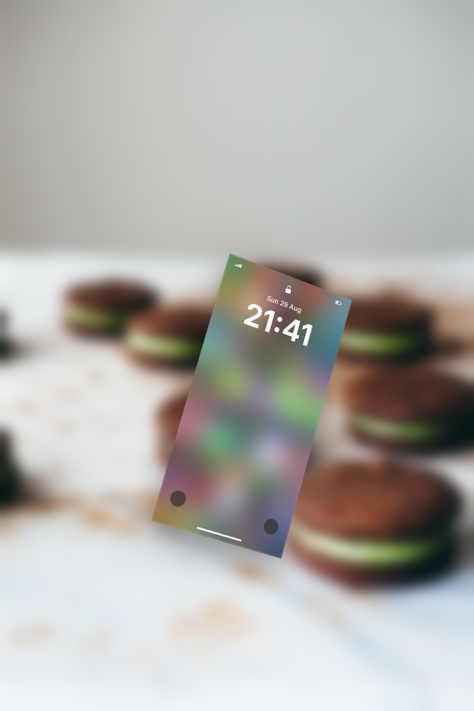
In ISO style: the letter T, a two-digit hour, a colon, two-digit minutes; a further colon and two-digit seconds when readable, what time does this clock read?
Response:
T21:41
